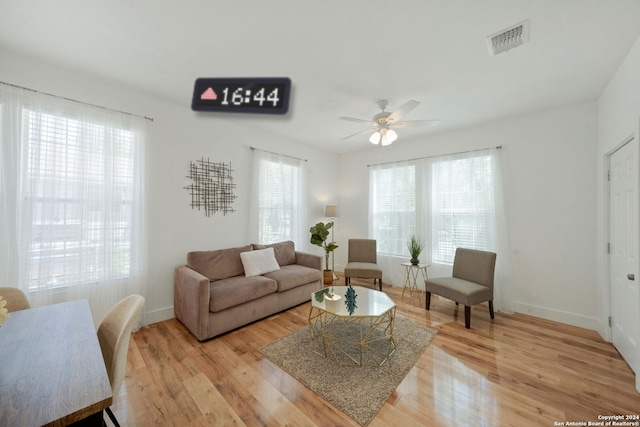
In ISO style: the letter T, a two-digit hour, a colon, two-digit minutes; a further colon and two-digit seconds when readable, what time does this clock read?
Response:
T16:44
